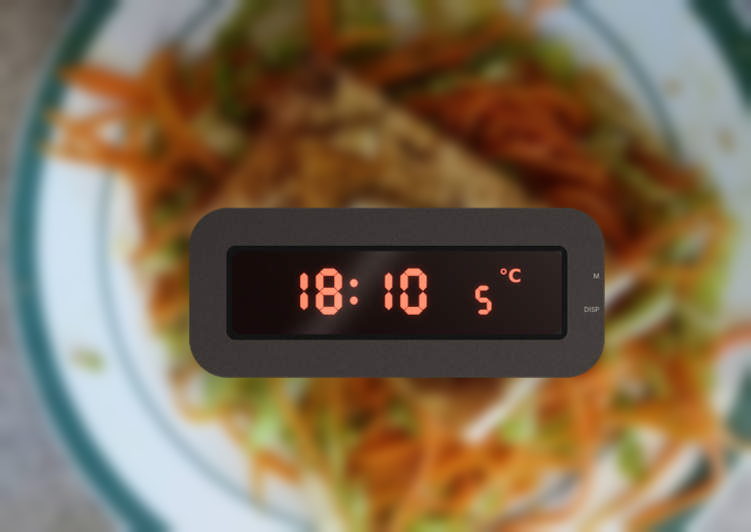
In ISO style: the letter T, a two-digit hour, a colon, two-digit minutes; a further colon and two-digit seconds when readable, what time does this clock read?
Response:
T18:10
